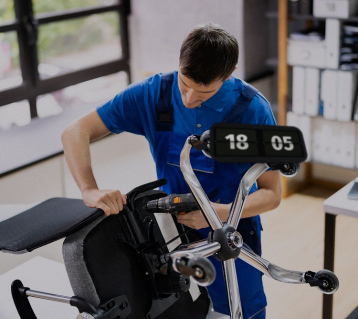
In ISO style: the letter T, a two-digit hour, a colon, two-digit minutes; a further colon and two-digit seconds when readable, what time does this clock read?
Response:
T18:05
